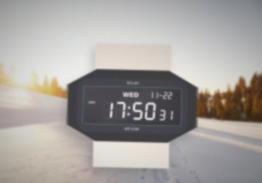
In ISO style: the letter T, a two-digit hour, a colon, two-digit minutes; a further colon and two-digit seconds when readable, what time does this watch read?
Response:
T17:50:31
